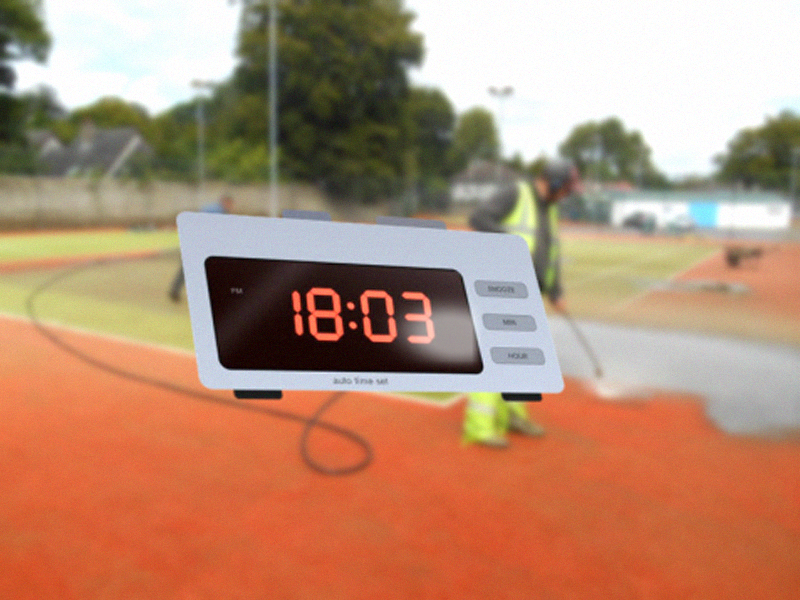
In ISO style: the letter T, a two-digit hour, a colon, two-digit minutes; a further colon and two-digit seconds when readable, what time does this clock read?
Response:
T18:03
